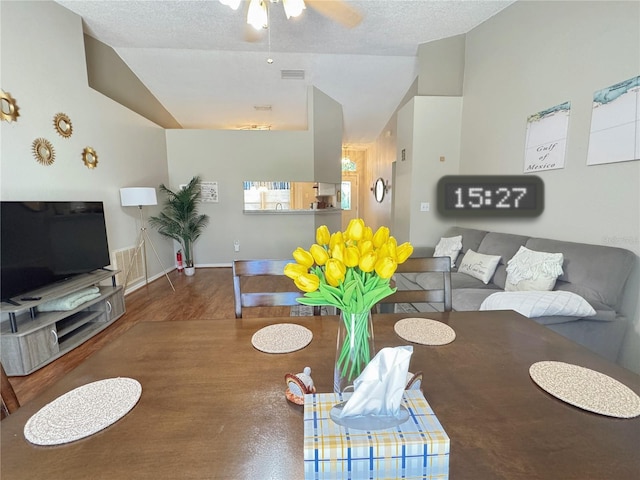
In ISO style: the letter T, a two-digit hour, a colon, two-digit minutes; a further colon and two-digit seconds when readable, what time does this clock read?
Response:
T15:27
